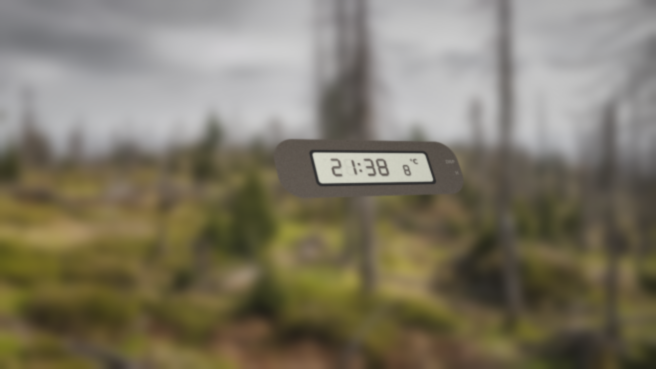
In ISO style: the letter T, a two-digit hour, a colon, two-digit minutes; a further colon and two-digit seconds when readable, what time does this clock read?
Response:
T21:38
